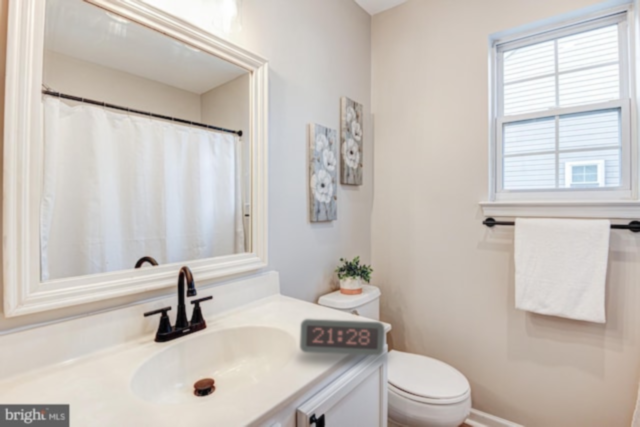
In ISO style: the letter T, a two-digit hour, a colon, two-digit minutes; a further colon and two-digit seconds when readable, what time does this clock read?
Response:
T21:28
